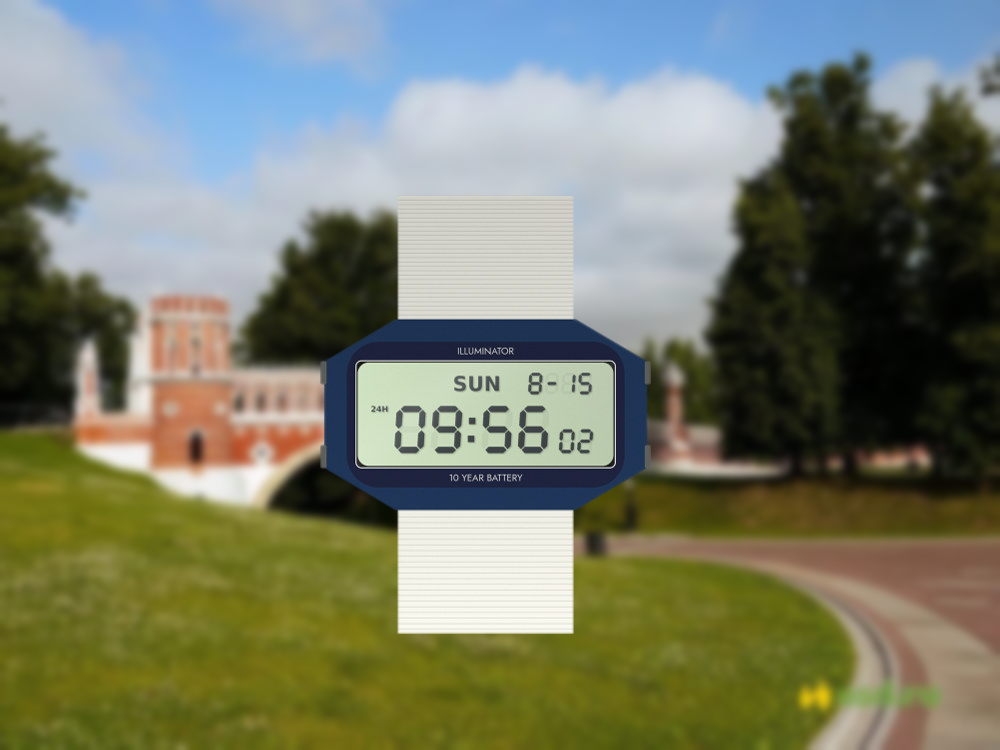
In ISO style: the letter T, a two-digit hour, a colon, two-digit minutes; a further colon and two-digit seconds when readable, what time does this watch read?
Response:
T09:56:02
